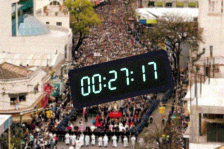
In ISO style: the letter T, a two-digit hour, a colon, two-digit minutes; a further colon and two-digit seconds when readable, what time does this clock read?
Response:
T00:27:17
